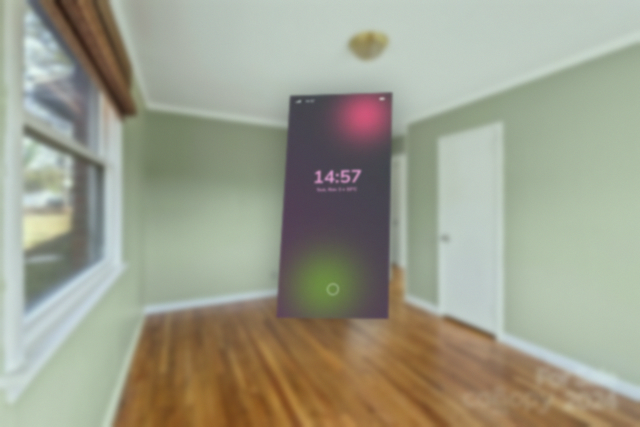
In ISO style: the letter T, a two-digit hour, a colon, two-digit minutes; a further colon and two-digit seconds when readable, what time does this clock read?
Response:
T14:57
